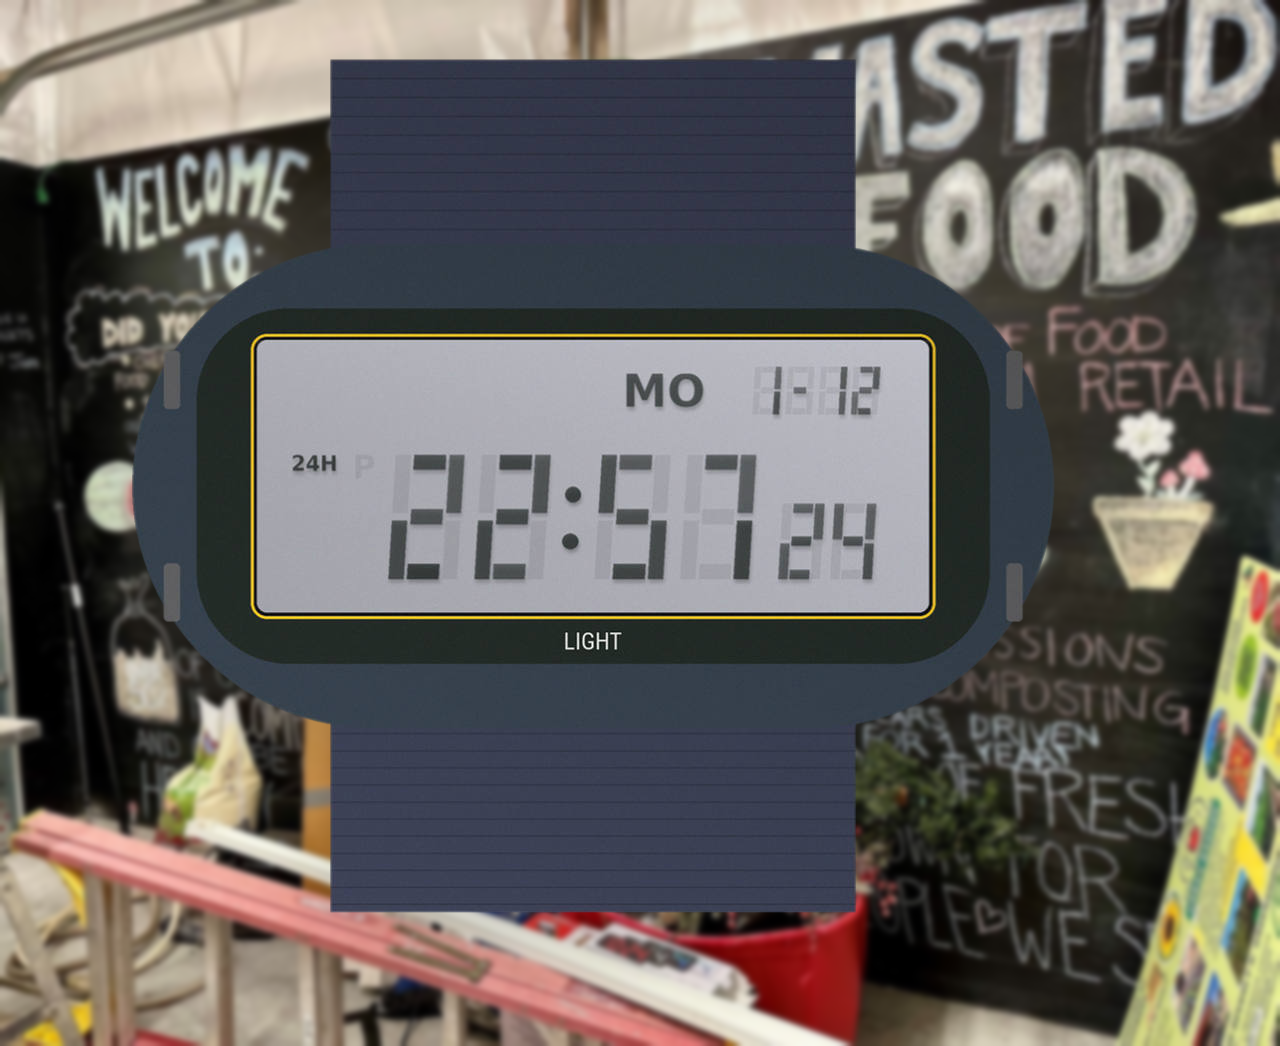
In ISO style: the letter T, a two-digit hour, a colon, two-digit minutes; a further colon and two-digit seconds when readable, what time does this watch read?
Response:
T22:57:24
